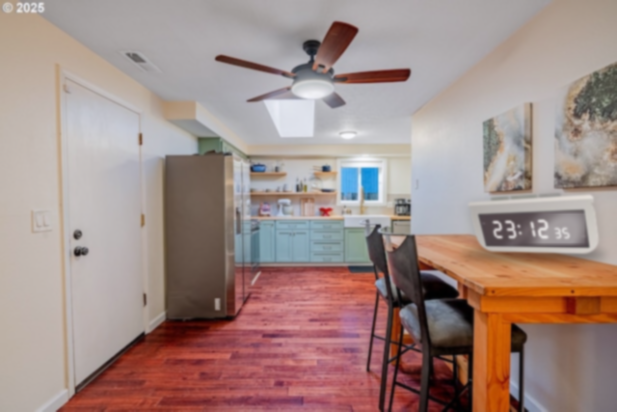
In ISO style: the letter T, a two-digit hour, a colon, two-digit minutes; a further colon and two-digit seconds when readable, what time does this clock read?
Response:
T23:12
